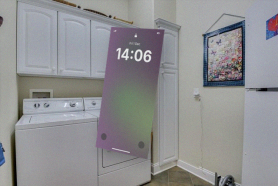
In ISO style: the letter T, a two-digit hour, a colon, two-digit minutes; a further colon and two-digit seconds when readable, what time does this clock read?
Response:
T14:06
